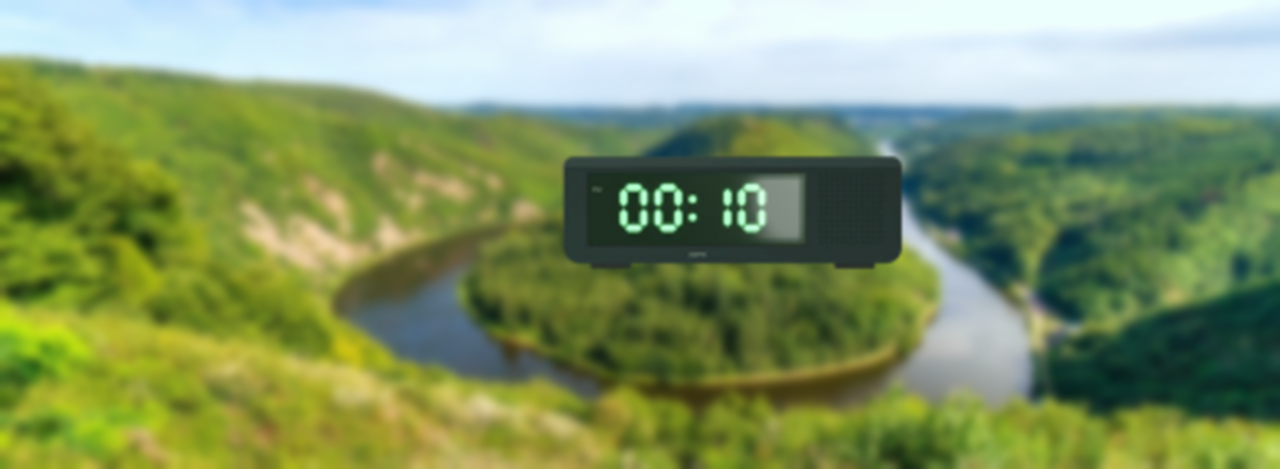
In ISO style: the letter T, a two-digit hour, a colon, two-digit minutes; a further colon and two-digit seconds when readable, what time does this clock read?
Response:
T00:10
